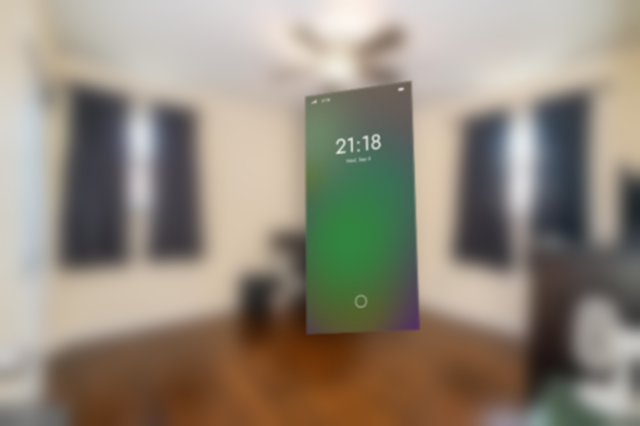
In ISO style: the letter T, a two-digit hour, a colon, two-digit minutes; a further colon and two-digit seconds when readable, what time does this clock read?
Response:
T21:18
